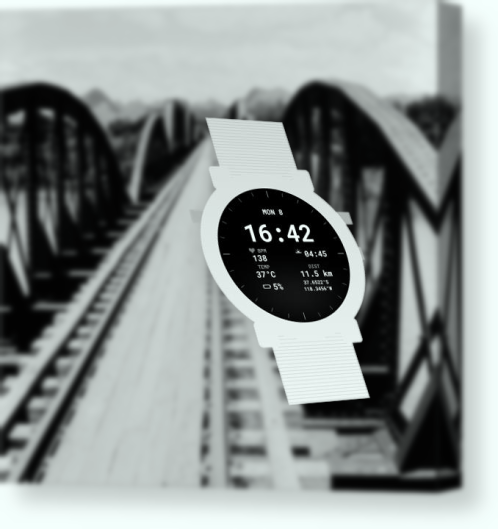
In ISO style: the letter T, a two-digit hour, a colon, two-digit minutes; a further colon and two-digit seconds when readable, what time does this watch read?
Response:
T16:42
